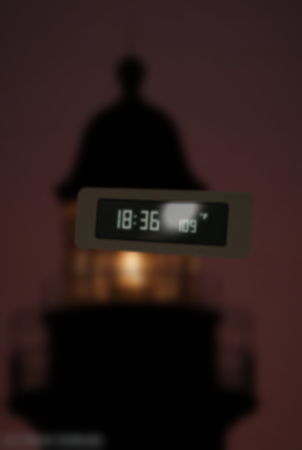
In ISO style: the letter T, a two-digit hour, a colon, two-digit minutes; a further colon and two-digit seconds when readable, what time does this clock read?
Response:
T18:36
